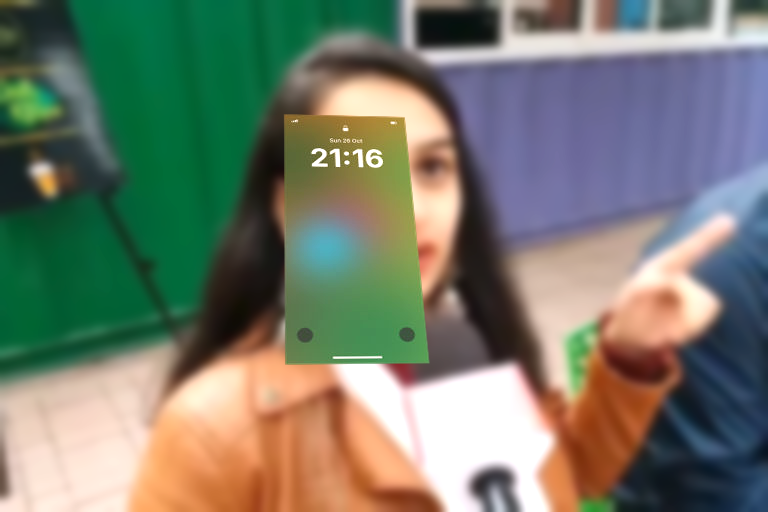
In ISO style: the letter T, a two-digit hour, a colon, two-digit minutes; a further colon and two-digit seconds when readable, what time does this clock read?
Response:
T21:16
